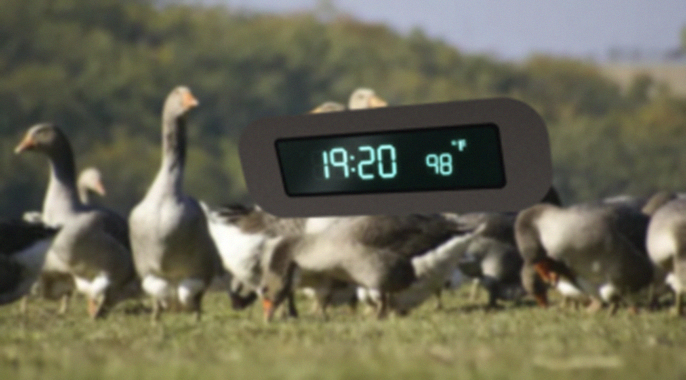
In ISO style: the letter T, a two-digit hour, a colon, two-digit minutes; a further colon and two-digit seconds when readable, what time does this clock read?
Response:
T19:20
